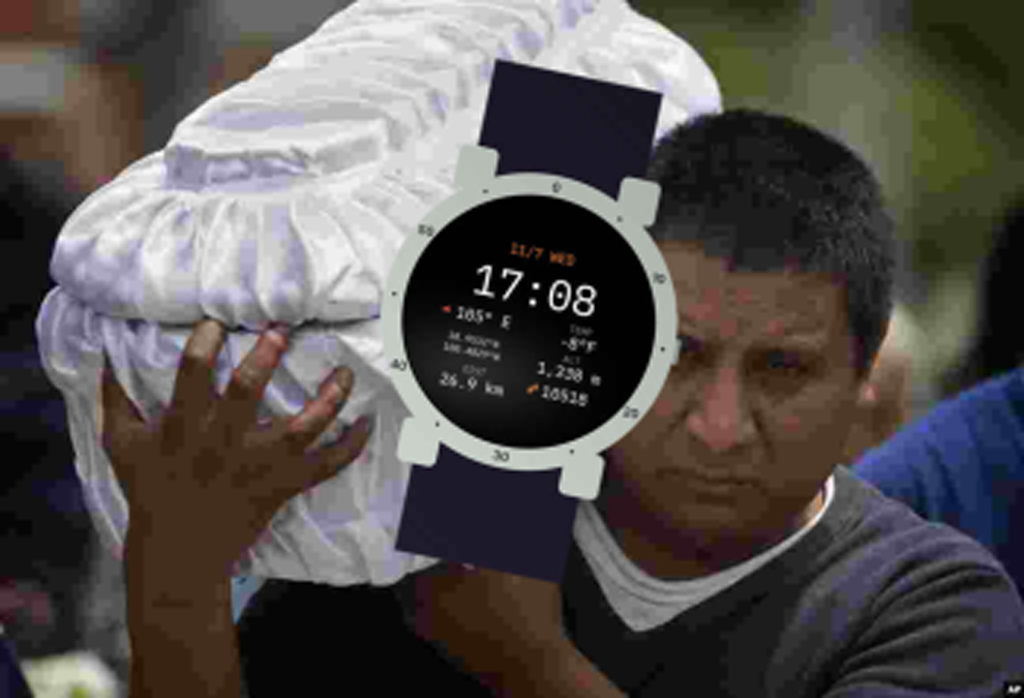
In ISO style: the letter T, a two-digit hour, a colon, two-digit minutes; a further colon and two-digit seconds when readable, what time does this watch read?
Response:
T17:08
